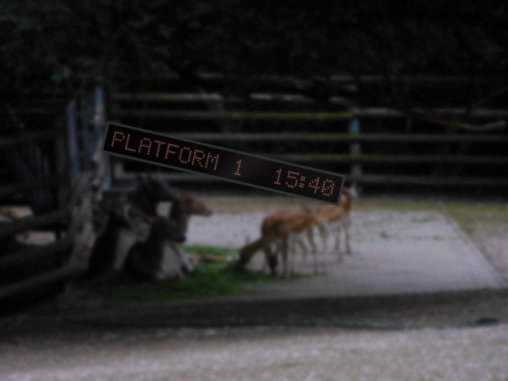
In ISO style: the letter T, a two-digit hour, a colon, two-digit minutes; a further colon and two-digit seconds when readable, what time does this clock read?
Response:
T15:40
